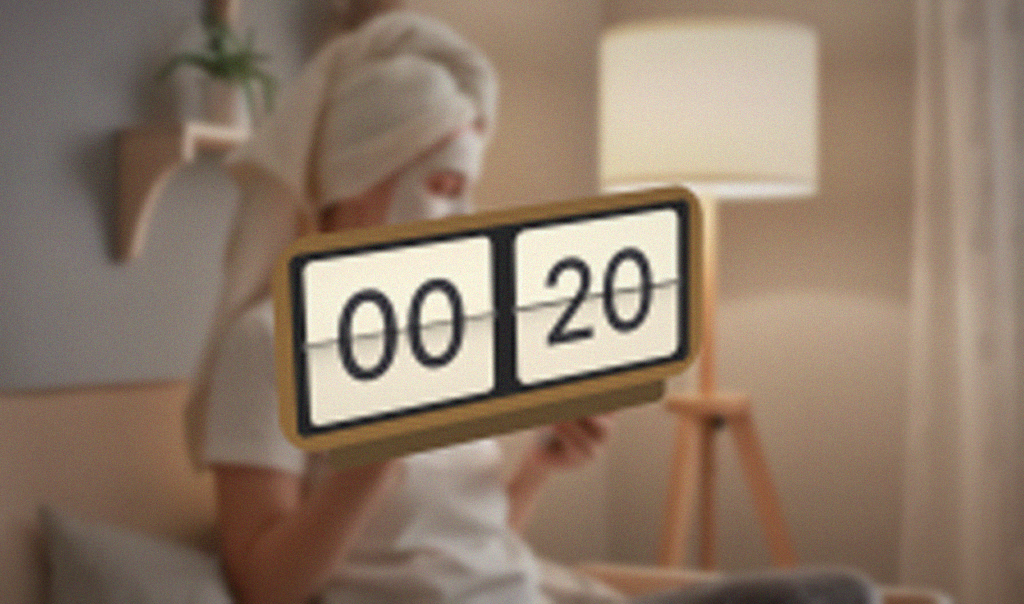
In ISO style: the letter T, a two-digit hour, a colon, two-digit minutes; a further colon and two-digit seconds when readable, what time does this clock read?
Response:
T00:20
